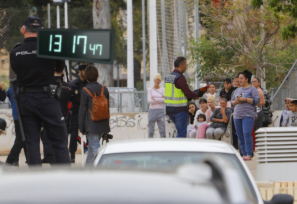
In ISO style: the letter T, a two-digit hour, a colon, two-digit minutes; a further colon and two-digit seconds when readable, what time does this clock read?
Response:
T13:17:47
